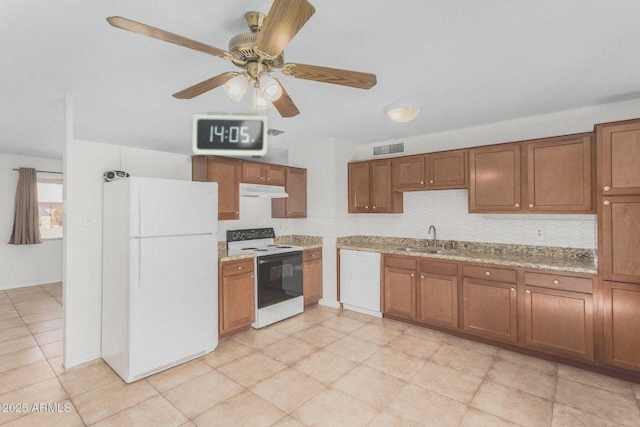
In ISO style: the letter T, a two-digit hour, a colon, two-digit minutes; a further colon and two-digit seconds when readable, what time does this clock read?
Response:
T14:05
